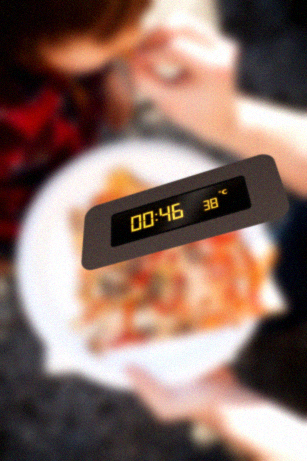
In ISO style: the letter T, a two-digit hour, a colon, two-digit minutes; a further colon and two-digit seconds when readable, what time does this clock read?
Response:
T00:46
